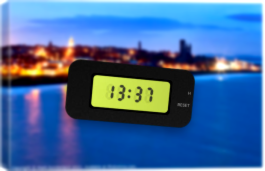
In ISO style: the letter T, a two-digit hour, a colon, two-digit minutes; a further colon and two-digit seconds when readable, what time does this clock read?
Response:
T13:37
